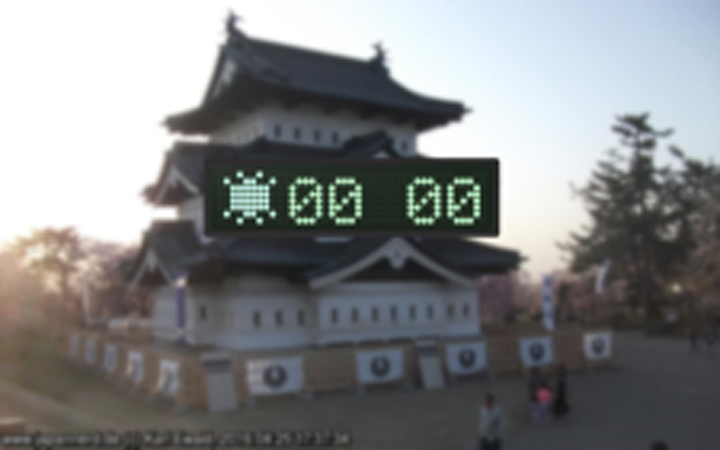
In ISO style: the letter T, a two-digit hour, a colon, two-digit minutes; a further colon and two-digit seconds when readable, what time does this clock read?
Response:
T00:00
